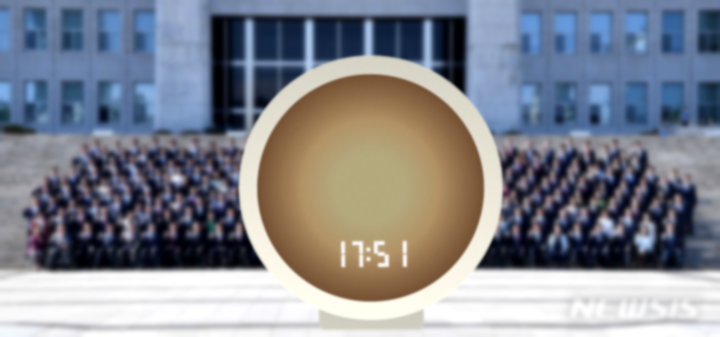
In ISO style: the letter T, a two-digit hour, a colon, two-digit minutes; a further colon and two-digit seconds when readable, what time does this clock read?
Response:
T17:51
